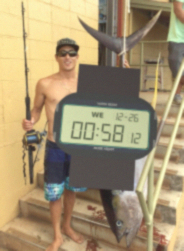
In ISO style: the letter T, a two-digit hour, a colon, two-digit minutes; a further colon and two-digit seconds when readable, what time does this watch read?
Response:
T00:58:12
